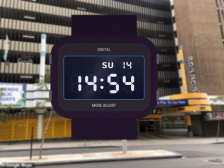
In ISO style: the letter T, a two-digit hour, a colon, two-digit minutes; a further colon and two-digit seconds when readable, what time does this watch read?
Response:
T14:54
